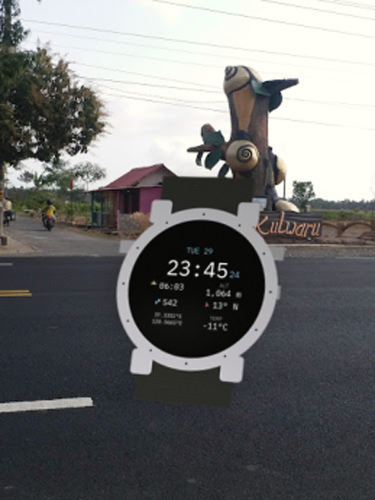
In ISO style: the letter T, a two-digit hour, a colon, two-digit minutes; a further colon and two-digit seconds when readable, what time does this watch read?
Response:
T23:45
